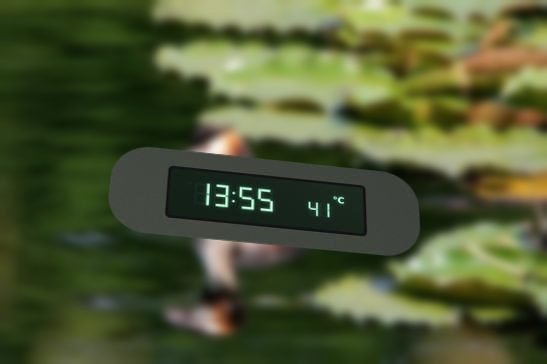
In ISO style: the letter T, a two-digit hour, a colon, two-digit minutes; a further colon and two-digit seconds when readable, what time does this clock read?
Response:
T13:55
